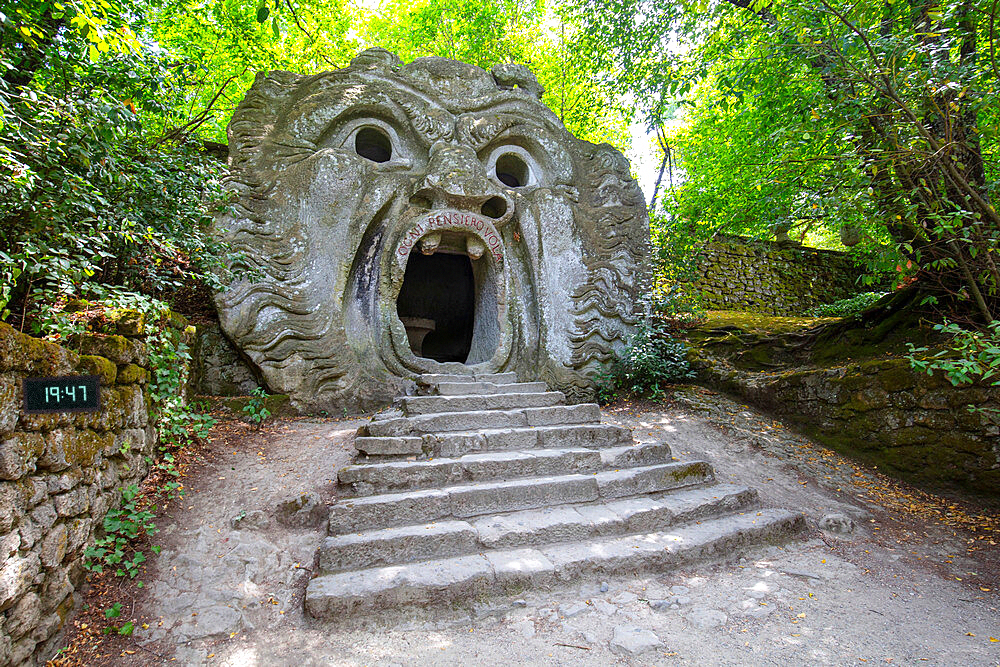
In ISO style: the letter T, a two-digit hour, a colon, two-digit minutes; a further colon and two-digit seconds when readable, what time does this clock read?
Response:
T19:47
